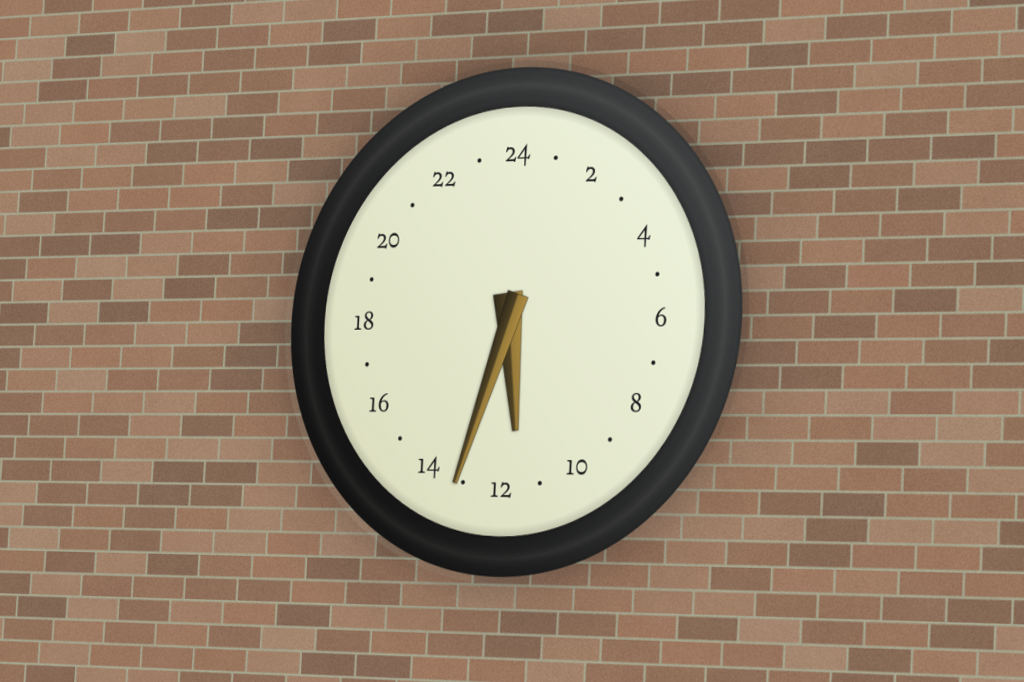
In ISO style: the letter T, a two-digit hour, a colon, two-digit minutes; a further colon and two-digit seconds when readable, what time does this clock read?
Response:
T11:33
